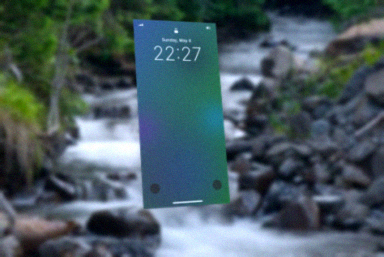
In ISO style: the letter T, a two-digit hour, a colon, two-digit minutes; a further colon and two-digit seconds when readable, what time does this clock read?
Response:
T22:27
